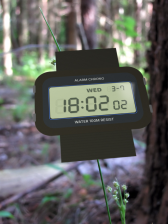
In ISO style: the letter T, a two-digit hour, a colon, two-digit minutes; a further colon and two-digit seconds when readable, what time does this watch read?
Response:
T18:02:02
